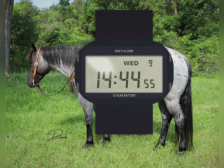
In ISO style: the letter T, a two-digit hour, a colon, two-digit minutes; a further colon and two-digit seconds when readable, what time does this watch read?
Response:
T14:44:55
